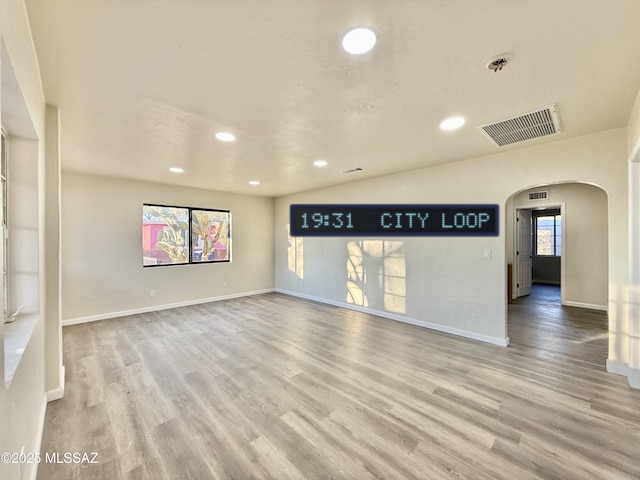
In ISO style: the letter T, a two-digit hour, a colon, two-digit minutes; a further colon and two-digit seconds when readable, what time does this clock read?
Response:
T19:31
